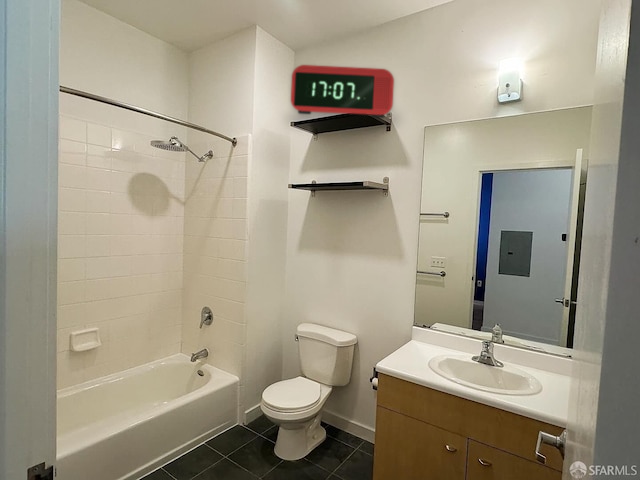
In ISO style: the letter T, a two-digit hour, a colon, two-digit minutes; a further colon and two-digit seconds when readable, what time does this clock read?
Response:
T17:07
